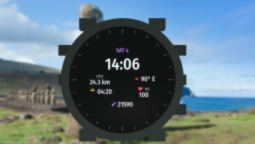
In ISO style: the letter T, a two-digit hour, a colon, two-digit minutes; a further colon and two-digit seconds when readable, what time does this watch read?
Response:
T14:06
